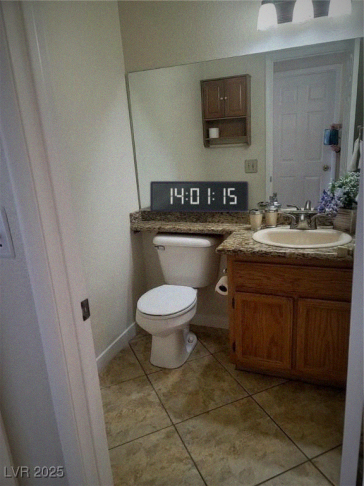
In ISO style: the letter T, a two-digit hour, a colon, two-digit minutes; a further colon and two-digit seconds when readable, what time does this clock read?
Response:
T14:01:15
